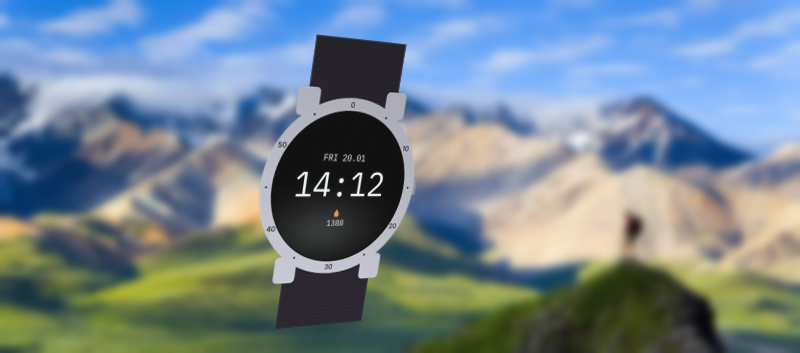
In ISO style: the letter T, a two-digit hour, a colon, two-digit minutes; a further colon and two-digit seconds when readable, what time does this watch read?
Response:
T14:12
